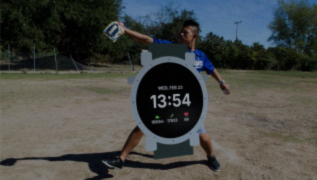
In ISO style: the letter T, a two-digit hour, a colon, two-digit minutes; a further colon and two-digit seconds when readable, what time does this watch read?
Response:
T13:54
